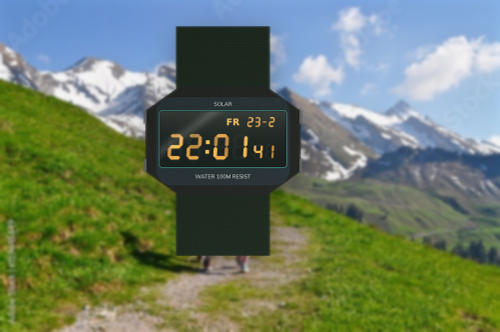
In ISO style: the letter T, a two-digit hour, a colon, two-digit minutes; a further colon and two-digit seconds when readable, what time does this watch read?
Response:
T22:01:41
